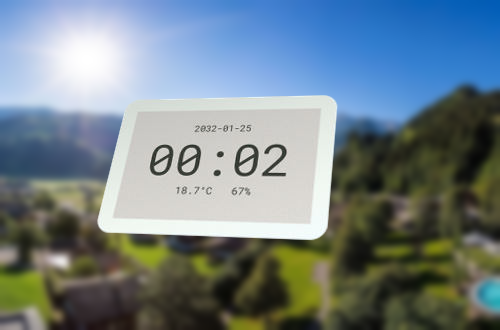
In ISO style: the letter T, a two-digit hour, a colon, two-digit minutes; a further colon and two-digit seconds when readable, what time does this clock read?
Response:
T00:02
